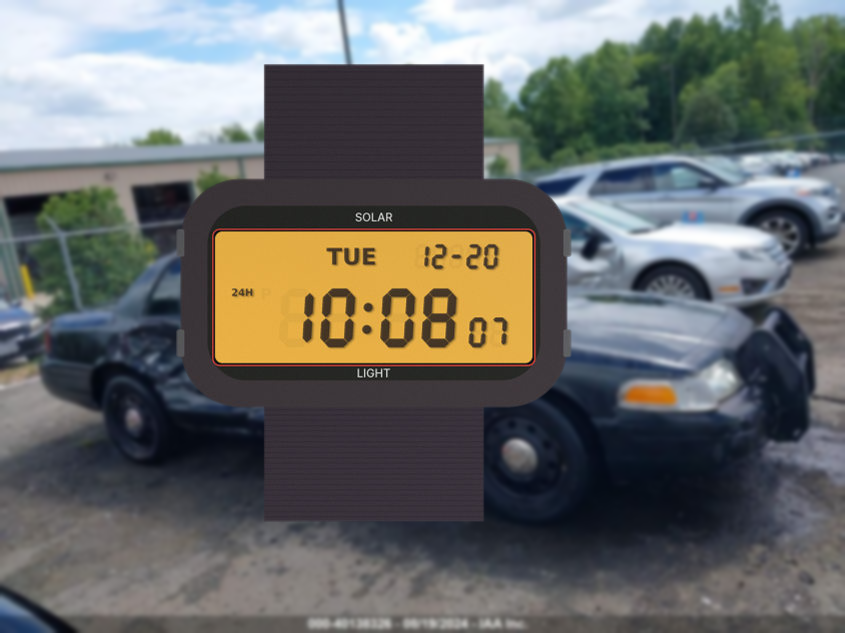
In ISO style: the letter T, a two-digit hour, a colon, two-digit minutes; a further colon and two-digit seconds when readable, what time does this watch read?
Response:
T10:08:07
